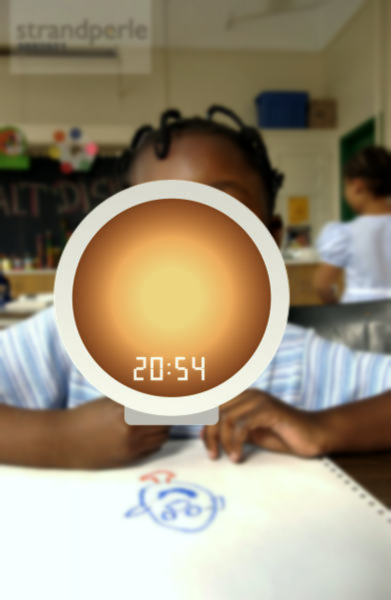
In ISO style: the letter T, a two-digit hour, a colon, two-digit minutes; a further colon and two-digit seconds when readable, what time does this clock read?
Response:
T20:54
